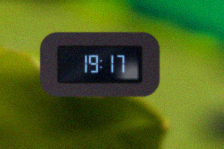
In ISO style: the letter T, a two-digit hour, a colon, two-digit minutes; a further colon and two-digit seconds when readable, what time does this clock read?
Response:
T19:17
